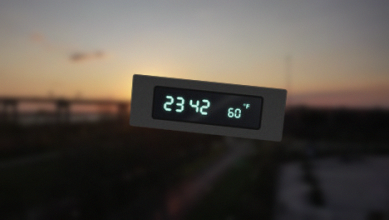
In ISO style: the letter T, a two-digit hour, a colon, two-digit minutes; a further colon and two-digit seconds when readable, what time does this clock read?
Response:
T23:42
